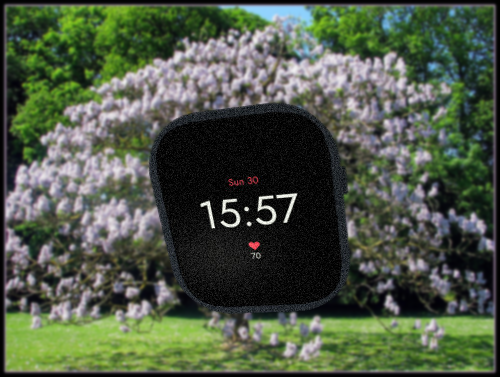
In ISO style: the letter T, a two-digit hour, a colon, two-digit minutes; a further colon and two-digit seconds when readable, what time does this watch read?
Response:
T15:57
